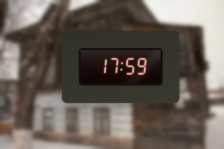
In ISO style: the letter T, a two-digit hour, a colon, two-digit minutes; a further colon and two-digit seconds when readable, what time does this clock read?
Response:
T17:59
